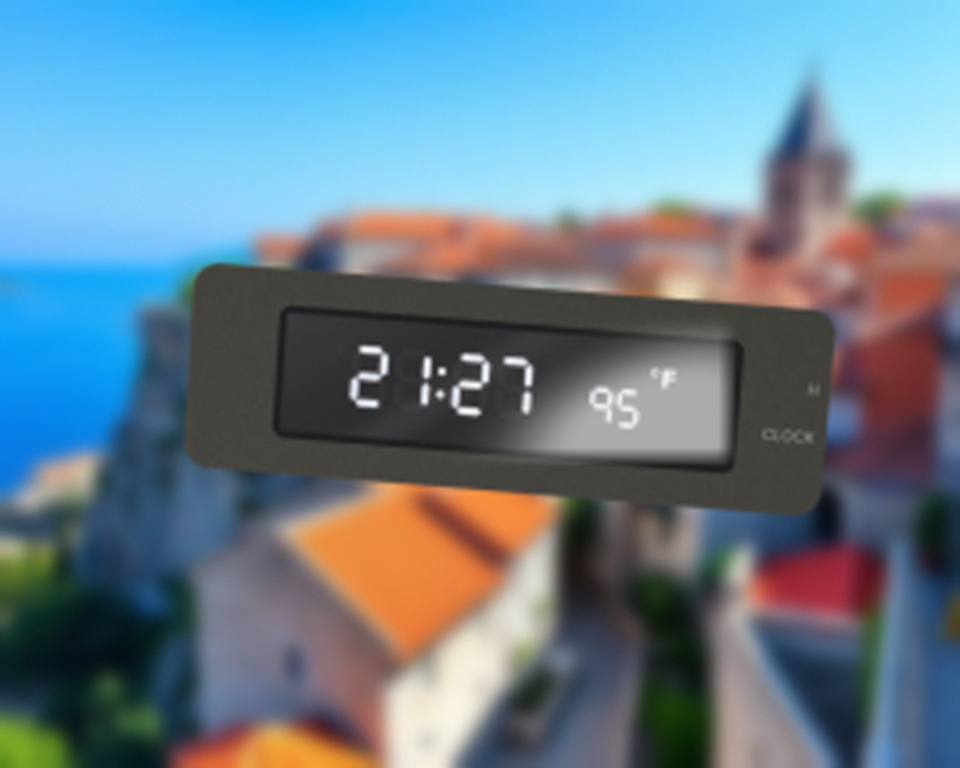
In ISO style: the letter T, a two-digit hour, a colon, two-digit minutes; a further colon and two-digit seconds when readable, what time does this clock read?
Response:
T21:27
